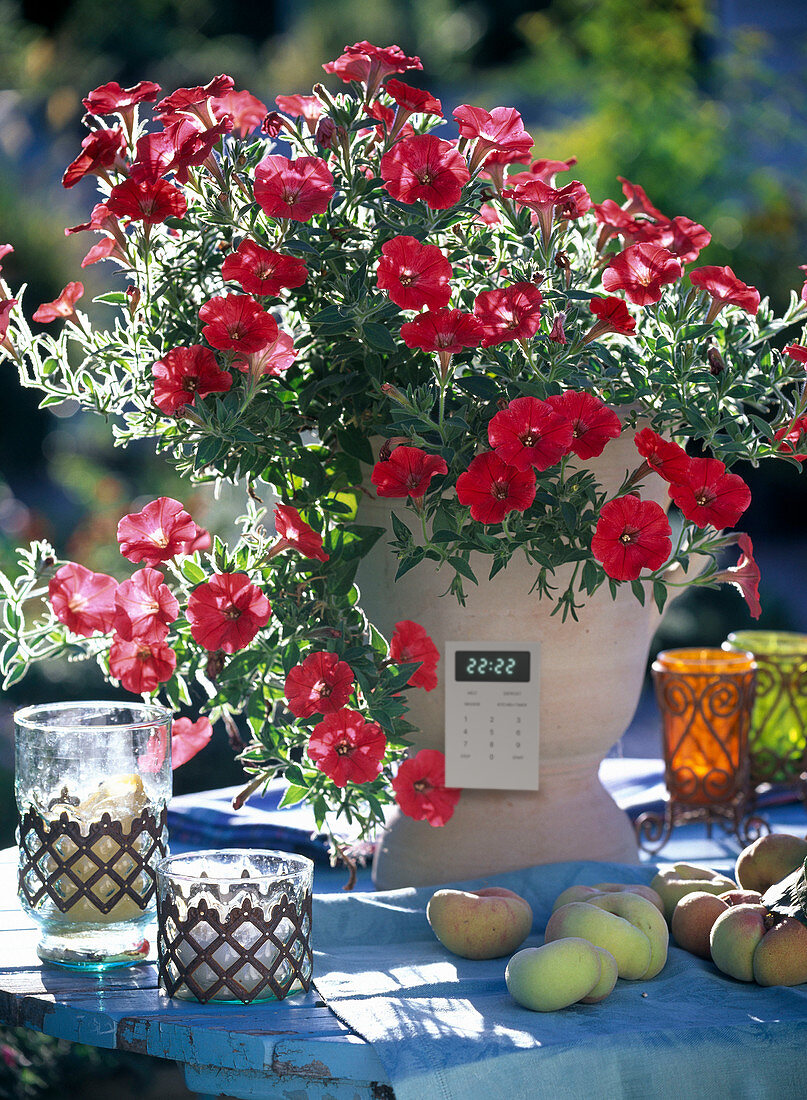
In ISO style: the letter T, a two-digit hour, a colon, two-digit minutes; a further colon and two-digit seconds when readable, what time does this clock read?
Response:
T22:22
